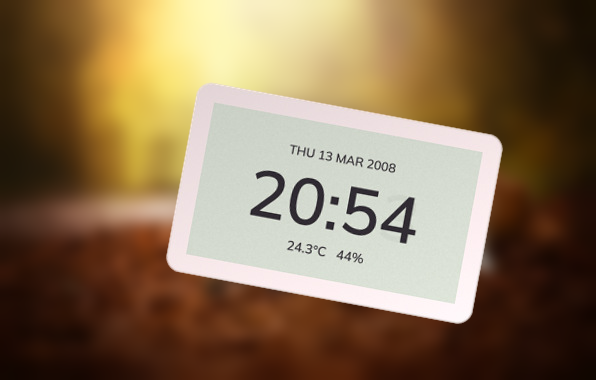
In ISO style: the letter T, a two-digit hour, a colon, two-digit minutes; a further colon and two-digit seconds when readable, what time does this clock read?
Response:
T20:54
